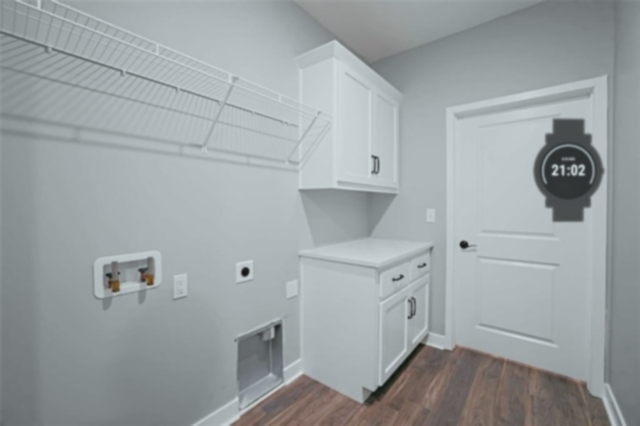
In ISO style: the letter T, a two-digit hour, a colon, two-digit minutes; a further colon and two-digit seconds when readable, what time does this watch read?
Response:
T21:02
